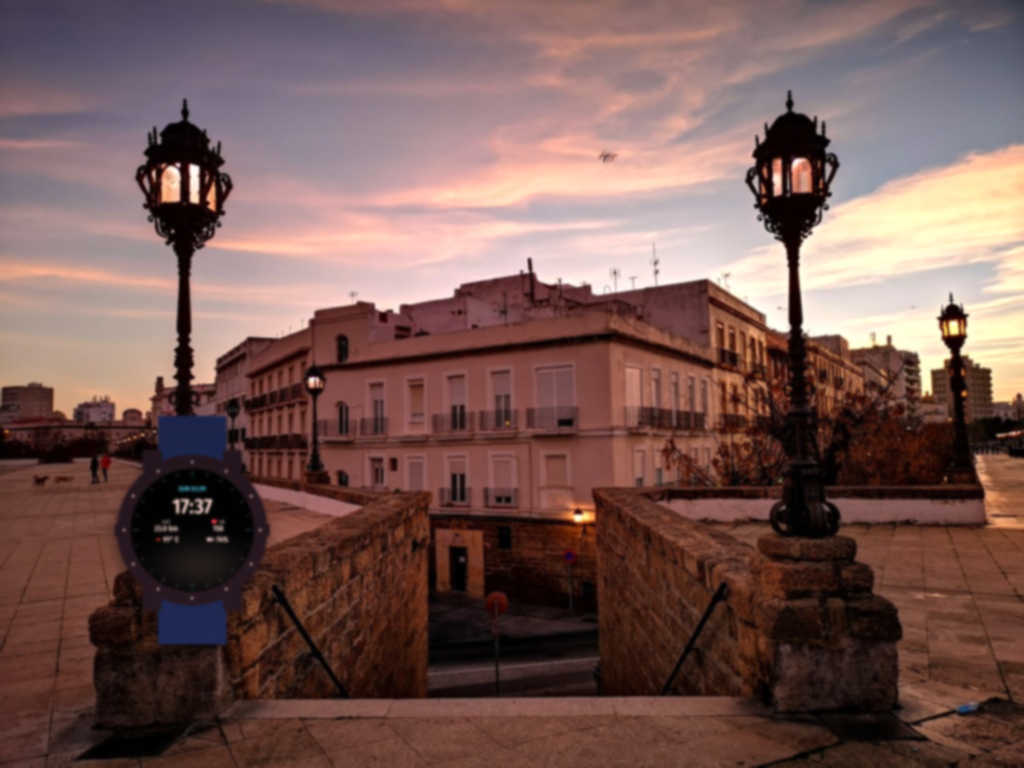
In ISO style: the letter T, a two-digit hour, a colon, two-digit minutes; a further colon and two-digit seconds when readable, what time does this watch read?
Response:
T17:37
